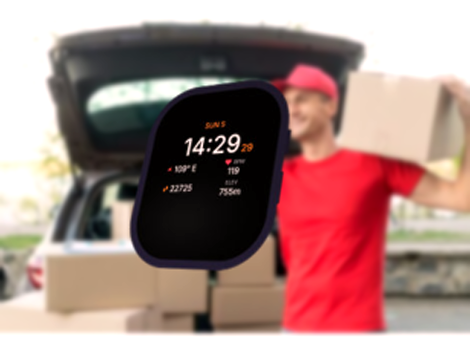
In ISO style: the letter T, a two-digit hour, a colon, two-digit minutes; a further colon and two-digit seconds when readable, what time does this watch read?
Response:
T14:29
